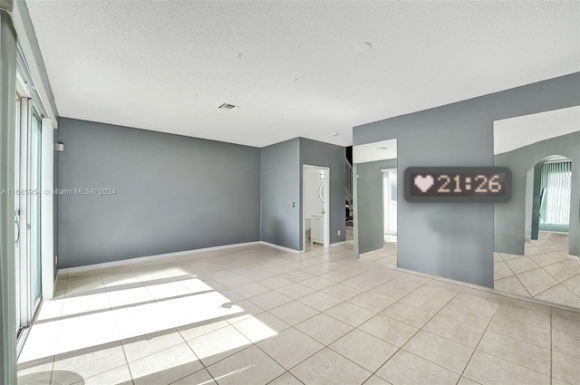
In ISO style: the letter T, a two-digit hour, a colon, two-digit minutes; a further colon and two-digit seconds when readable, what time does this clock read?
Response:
T21:26
